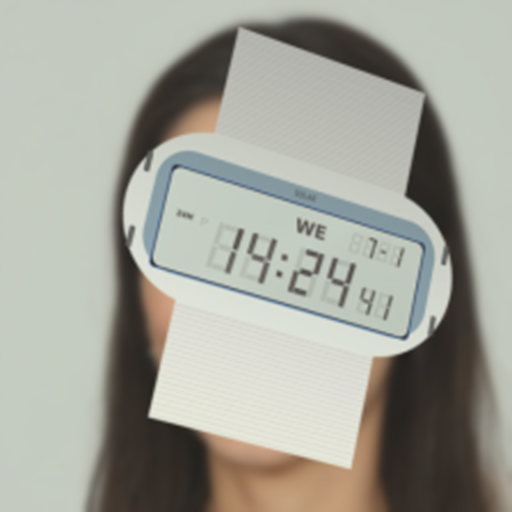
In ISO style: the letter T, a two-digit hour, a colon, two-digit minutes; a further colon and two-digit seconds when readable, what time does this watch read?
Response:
T14:24:41
